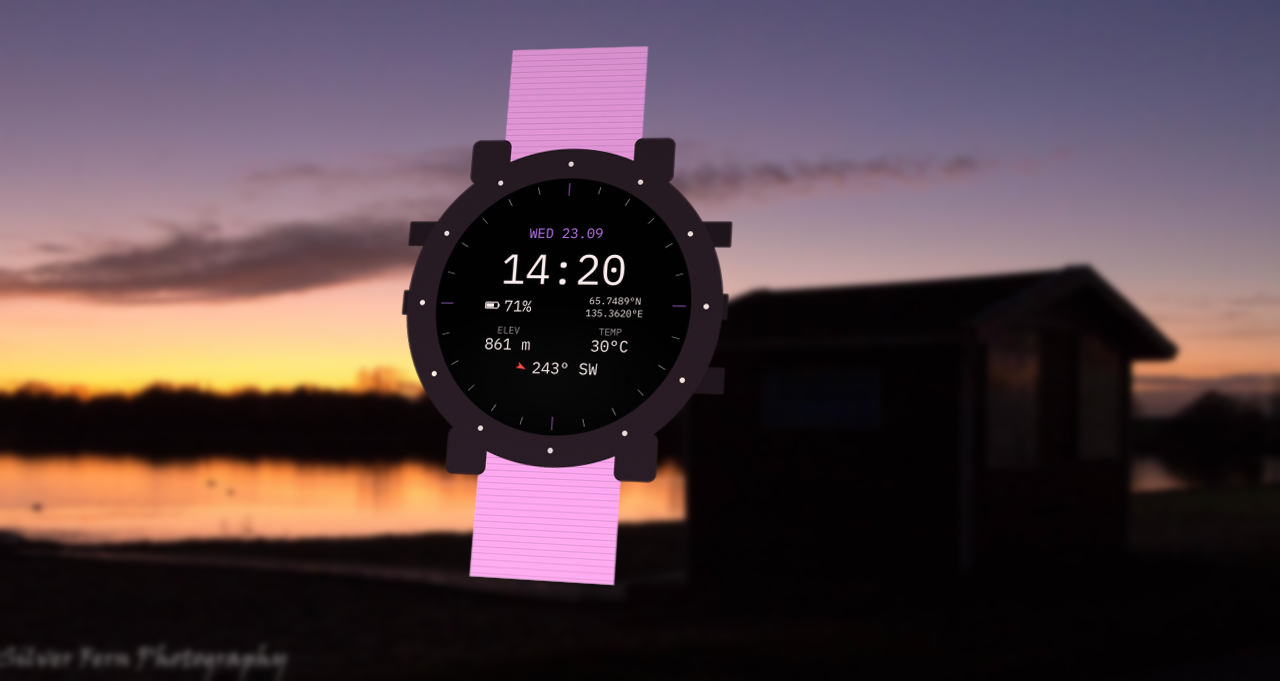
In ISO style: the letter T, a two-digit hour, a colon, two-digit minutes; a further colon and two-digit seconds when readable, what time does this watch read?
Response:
T14:20
